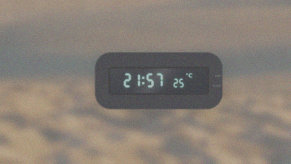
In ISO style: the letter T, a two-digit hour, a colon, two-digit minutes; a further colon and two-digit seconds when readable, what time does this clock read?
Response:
T21:57
